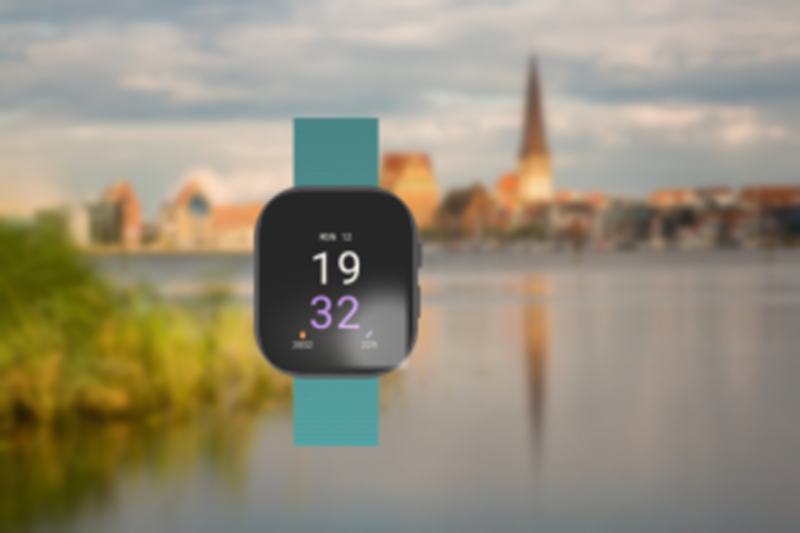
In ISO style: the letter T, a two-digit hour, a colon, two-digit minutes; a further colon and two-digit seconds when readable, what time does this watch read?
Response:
T19:32
